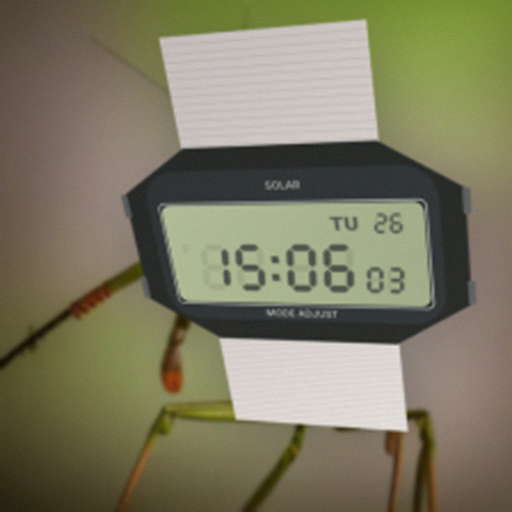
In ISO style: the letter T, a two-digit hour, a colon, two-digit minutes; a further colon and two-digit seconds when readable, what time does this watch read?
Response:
T15:06:03
